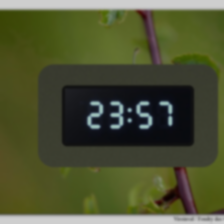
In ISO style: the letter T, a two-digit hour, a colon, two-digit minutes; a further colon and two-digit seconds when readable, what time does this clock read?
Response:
T23:57
